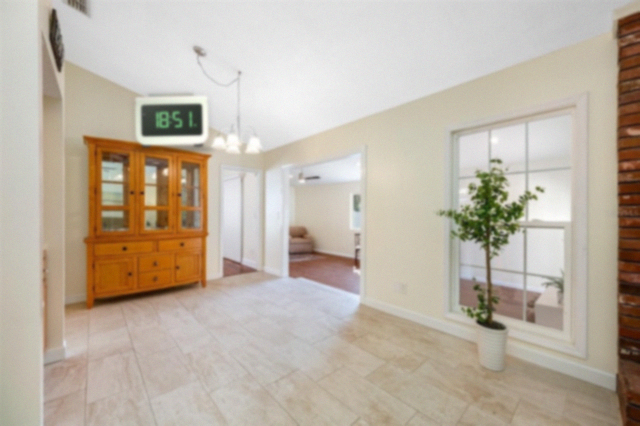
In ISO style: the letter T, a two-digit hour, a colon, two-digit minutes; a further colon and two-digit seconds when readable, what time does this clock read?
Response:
T18:51
